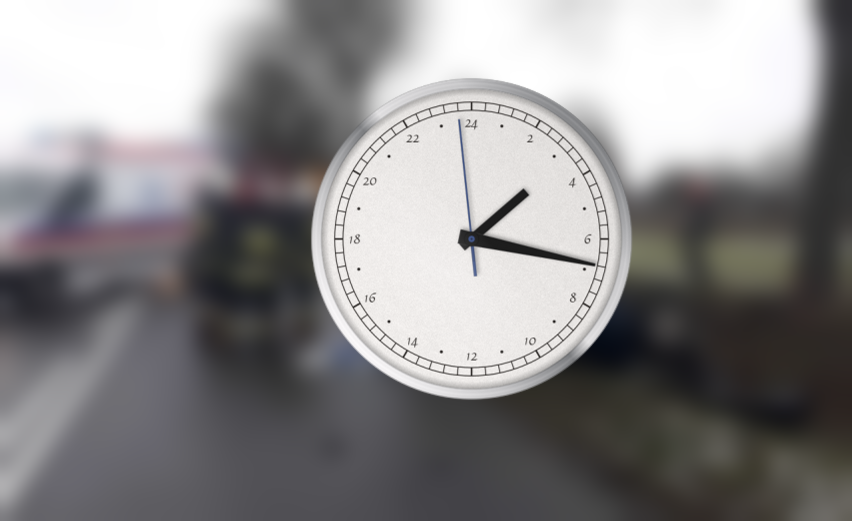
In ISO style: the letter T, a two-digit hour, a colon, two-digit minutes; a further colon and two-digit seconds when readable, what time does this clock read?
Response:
T03:16:59
